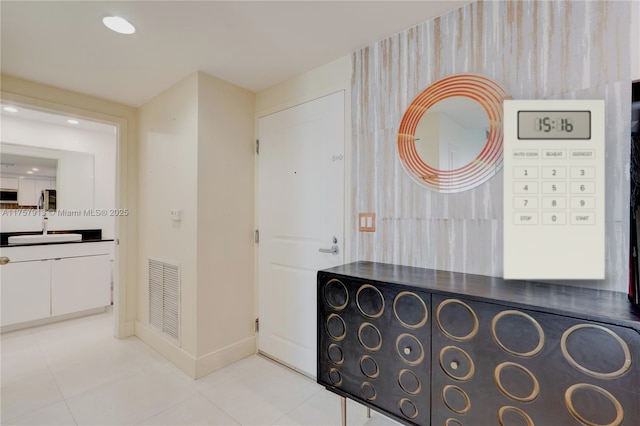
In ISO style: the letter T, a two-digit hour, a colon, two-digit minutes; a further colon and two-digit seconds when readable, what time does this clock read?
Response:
T15:16
